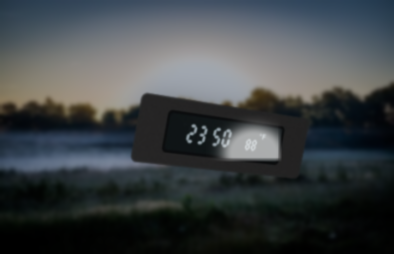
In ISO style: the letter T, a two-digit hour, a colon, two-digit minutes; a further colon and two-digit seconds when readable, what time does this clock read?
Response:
T23:50
